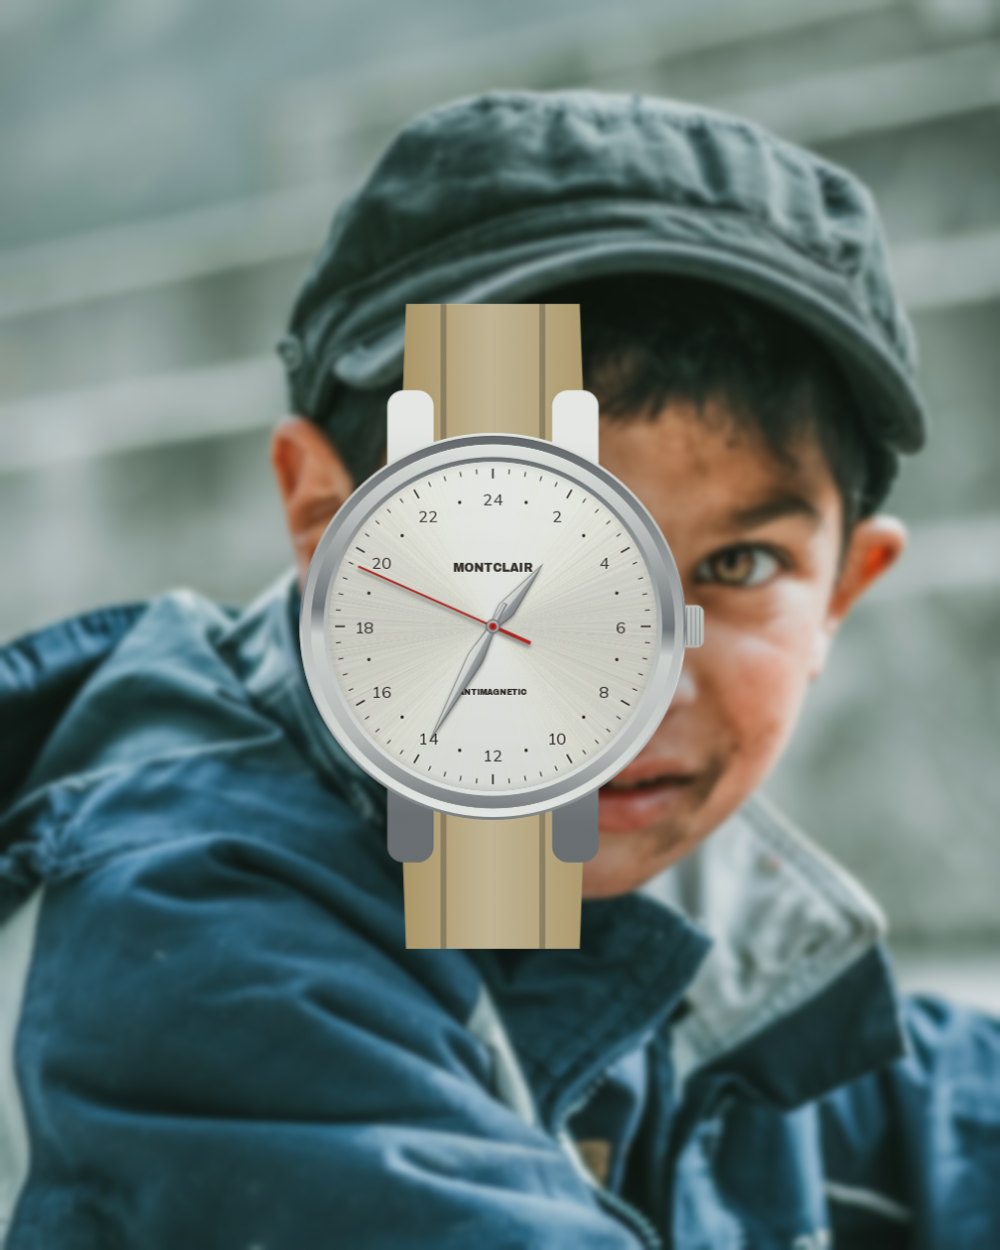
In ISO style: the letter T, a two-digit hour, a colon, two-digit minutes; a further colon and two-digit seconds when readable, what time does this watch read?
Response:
T02:34:49
